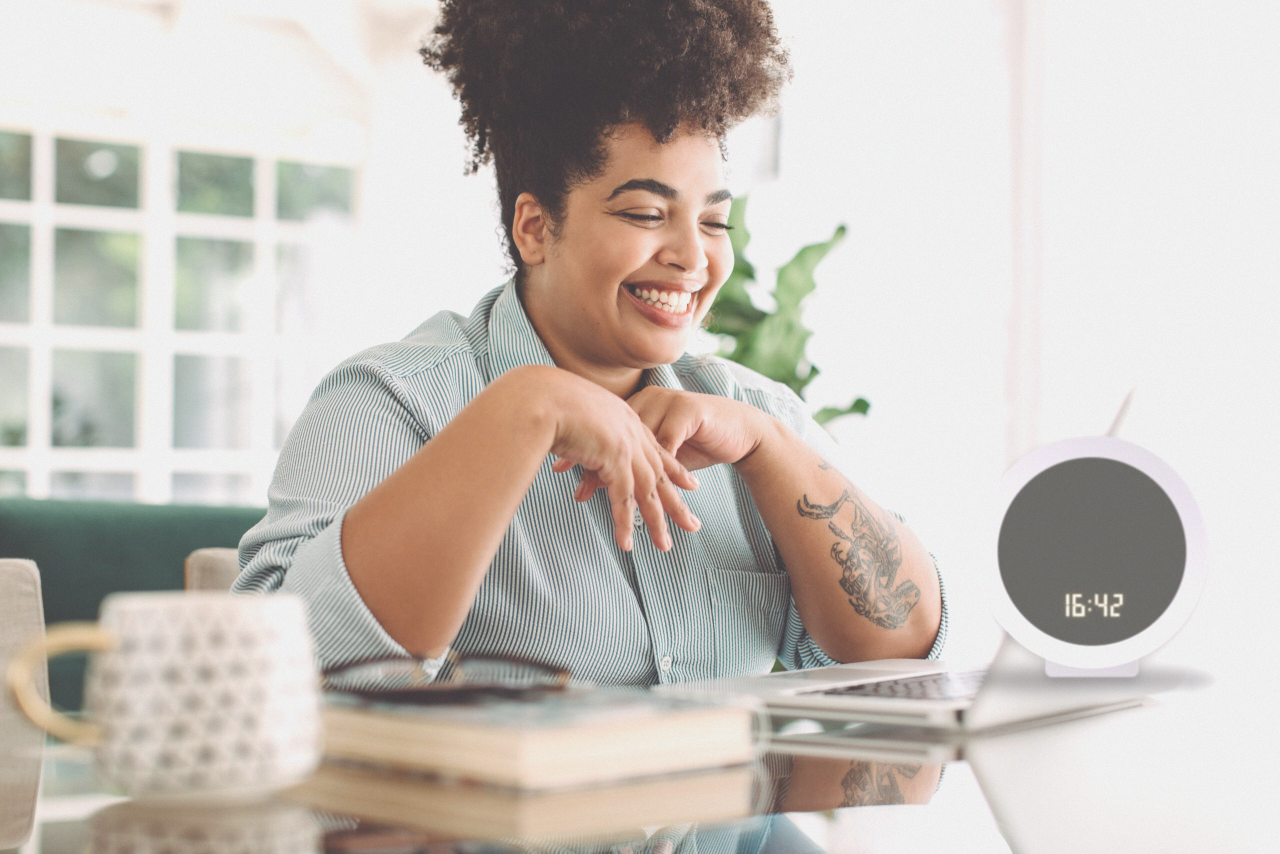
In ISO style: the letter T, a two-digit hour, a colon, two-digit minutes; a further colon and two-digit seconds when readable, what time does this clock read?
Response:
T16:42
